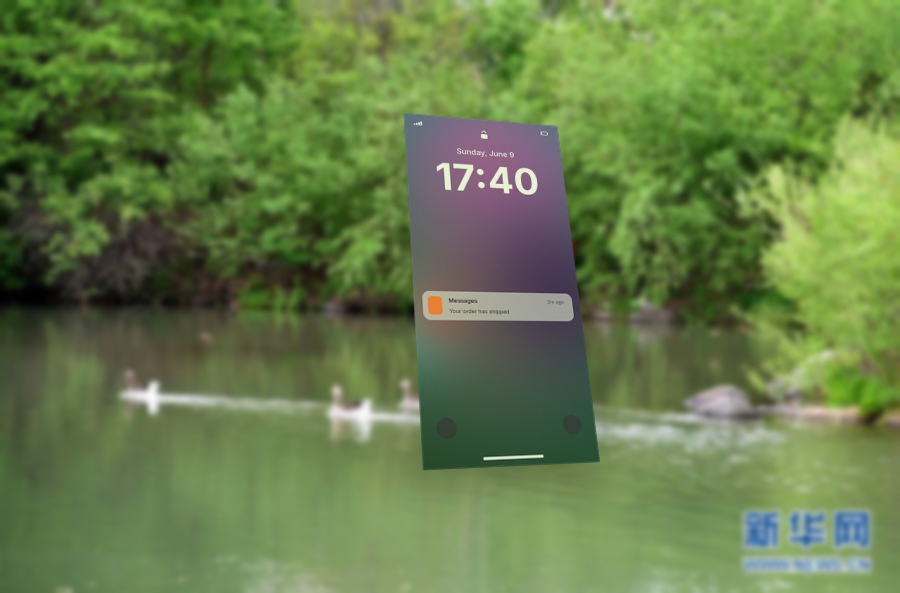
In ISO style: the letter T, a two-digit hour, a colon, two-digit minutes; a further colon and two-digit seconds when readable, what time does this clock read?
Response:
T17:40
